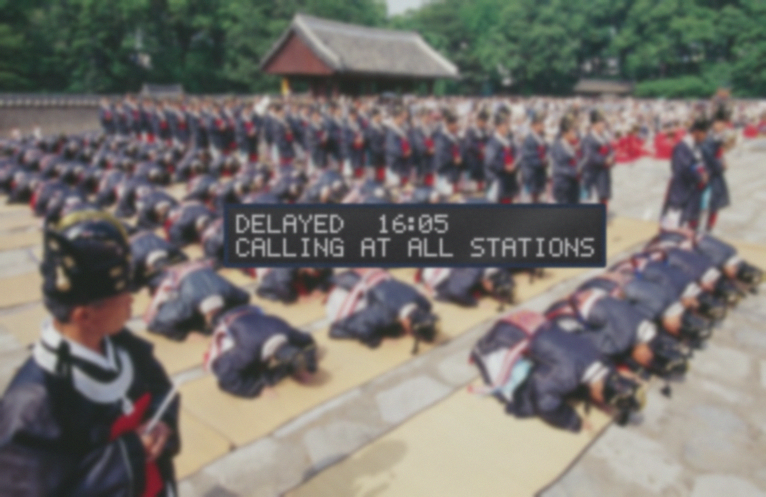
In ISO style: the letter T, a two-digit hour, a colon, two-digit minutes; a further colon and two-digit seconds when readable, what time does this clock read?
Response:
T16:05
